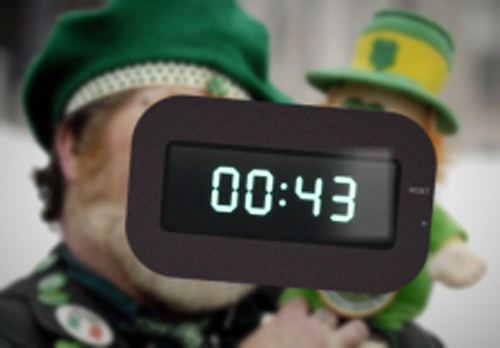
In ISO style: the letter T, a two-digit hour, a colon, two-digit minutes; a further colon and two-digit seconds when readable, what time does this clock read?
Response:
T00:43
